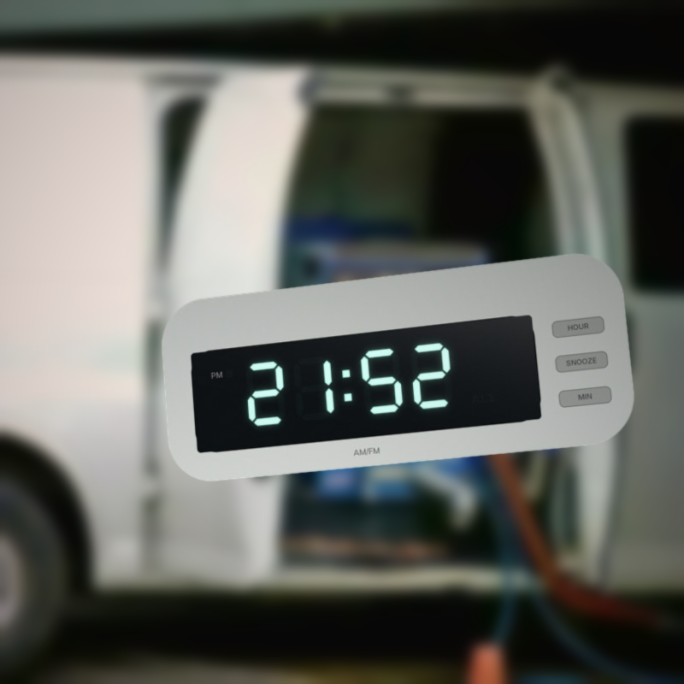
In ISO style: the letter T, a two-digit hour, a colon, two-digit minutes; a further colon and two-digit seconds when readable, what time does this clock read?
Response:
T21:52
